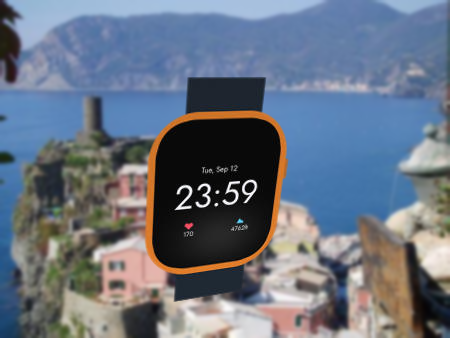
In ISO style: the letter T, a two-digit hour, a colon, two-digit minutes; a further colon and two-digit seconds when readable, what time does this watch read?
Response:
T23:59
